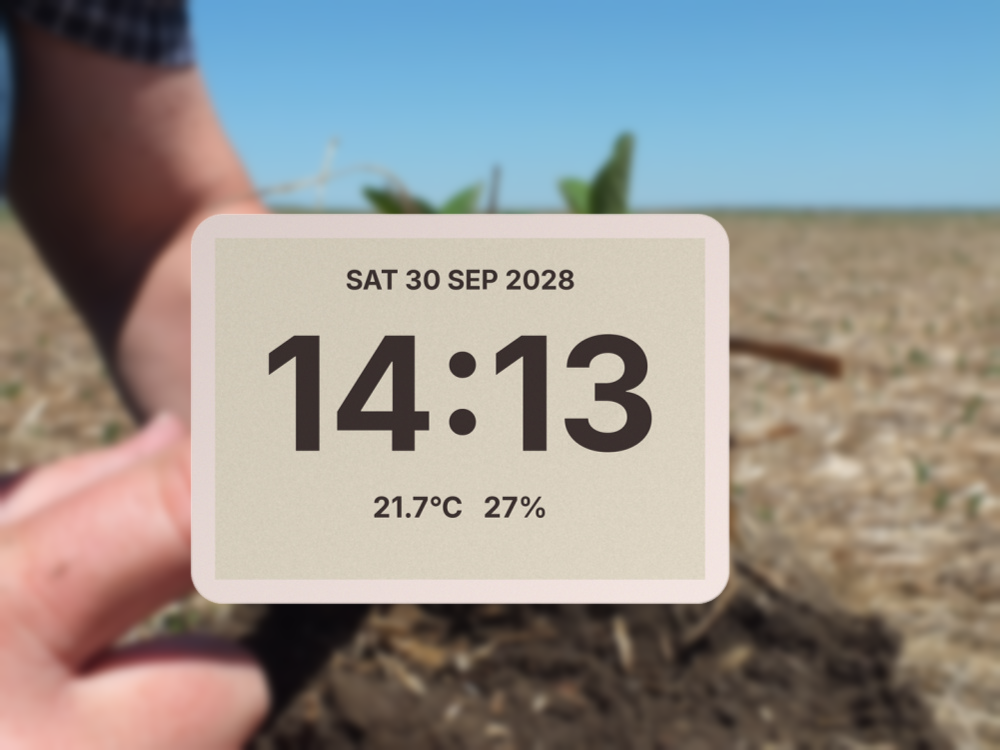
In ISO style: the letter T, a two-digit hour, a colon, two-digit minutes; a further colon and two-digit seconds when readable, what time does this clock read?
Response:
T14:13
